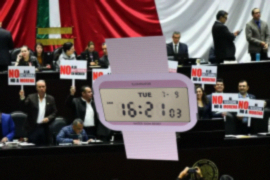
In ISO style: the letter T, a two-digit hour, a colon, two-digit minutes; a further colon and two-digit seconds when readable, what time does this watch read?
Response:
T16:21:03
